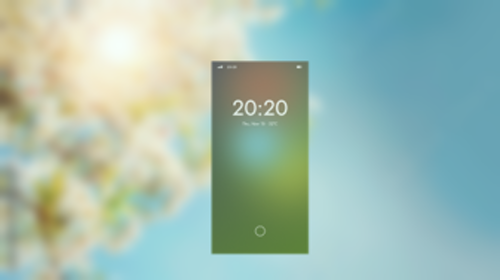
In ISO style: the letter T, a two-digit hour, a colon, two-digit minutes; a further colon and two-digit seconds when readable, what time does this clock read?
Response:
T20:20
